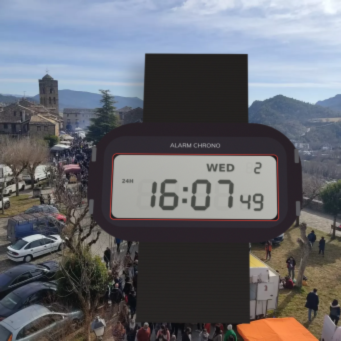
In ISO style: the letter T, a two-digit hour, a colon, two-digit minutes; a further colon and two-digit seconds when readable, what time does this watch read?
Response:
T16:07:49
